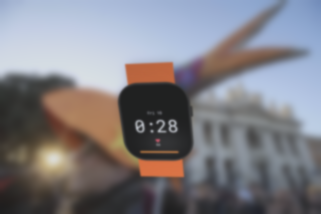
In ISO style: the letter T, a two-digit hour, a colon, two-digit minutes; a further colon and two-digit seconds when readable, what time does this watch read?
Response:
T00:28
